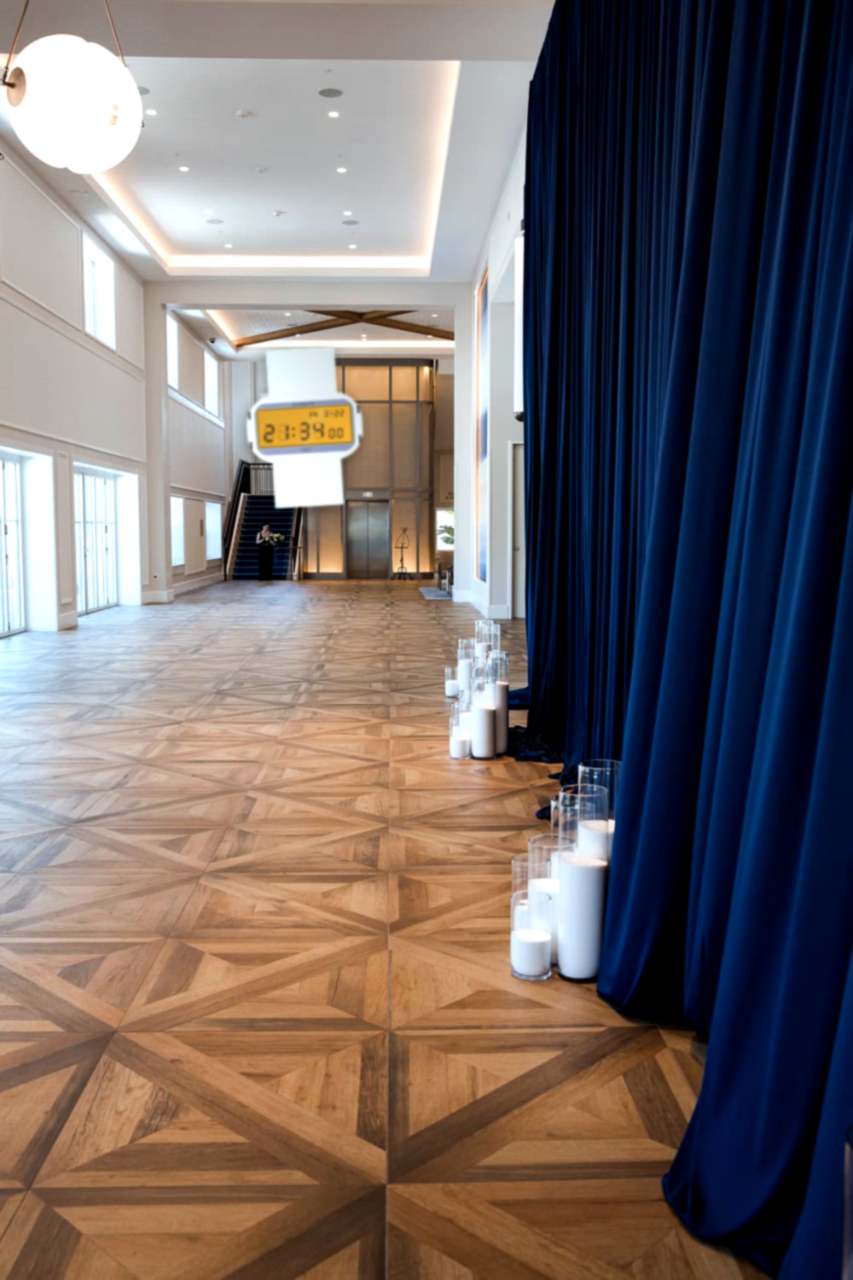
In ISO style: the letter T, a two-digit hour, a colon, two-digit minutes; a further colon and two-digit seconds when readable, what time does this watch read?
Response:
T21:34
